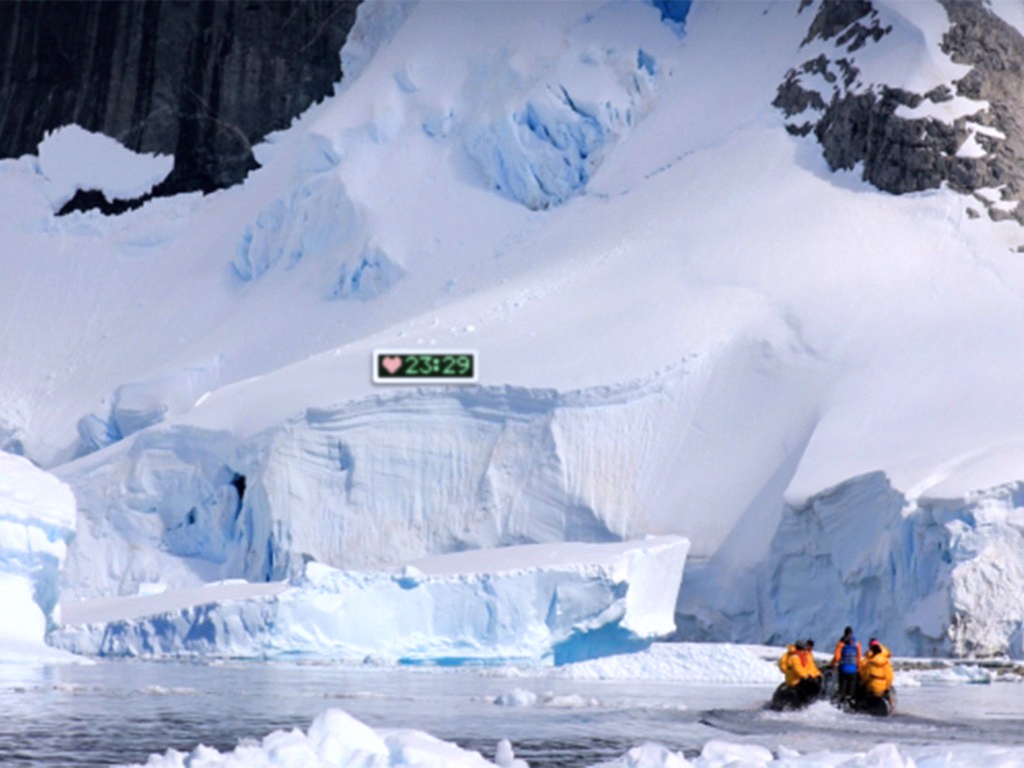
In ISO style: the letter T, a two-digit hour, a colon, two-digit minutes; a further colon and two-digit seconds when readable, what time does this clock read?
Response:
T23:29
